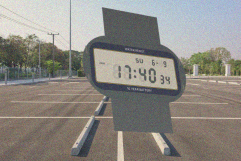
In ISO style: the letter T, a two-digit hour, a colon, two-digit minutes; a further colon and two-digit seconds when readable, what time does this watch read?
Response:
T17:40:34
